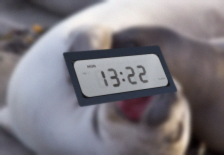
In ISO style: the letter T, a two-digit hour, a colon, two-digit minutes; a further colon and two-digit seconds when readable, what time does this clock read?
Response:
T13:22
